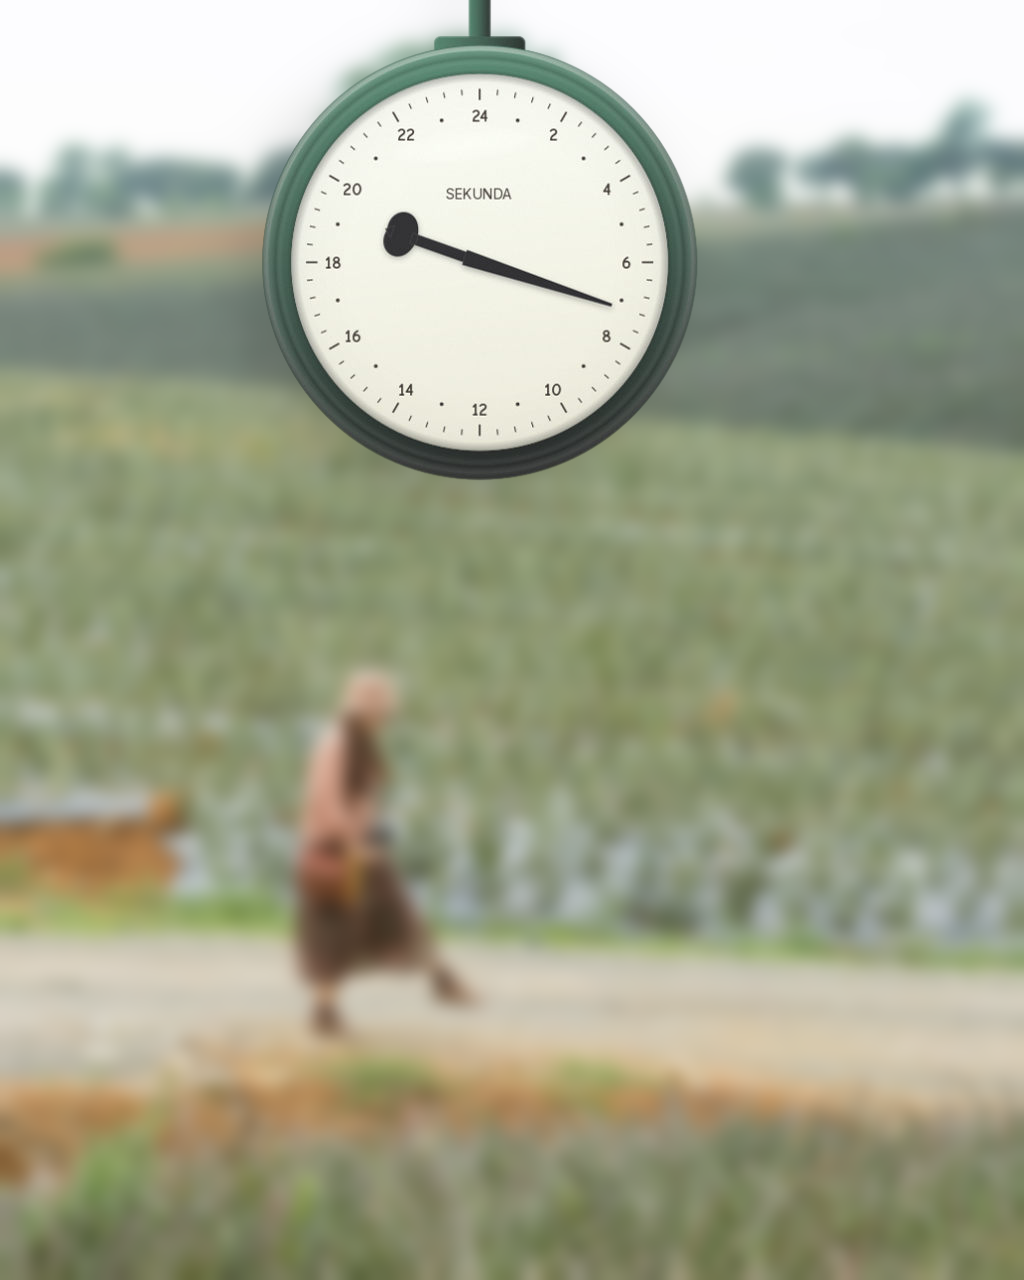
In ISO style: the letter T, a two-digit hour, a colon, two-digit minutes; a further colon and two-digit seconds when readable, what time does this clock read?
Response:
T19:18
